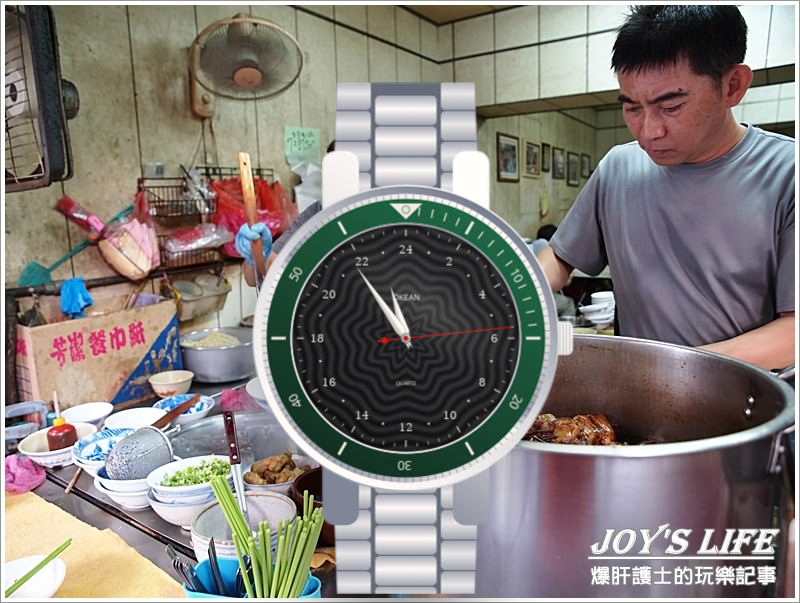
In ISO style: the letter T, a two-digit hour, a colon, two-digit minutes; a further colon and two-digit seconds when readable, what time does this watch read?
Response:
T22:54:14
